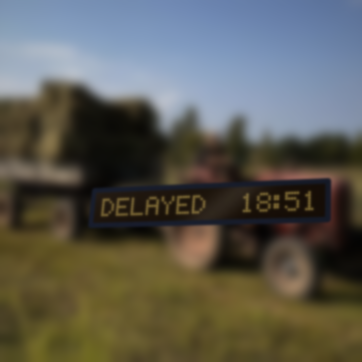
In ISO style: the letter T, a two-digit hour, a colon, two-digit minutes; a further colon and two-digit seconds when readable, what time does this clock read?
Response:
T18:51
